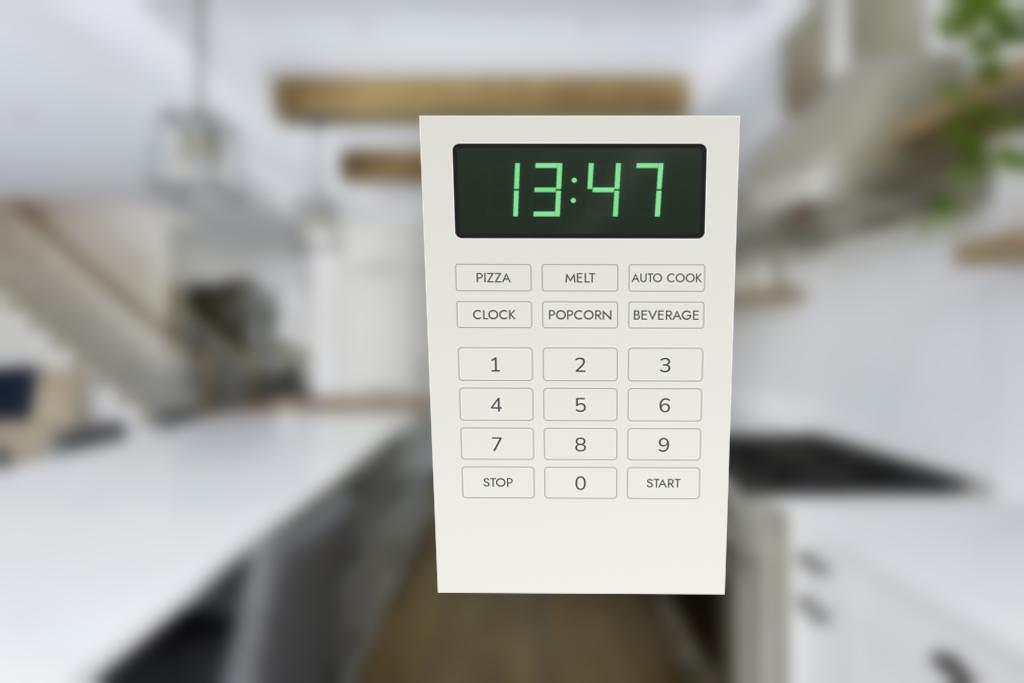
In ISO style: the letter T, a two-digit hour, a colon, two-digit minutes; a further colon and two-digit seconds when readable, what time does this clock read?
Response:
T13:47
